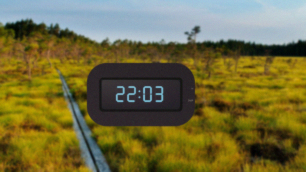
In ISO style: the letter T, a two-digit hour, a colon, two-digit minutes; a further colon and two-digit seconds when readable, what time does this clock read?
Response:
T22:03
